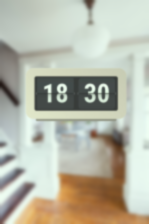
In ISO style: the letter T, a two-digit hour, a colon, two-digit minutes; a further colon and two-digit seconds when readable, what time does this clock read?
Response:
T18:30
